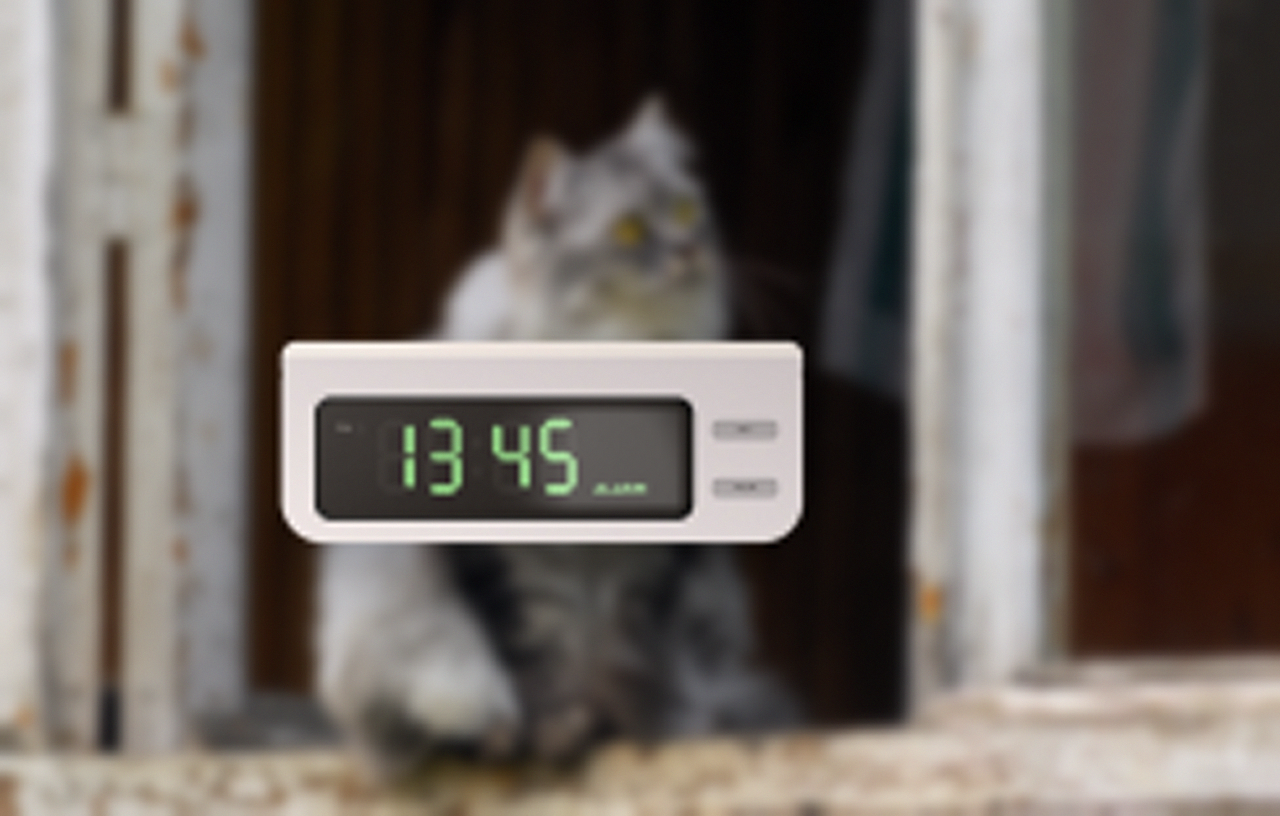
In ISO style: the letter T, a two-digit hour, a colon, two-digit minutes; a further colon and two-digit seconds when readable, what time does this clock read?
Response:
T13:45
